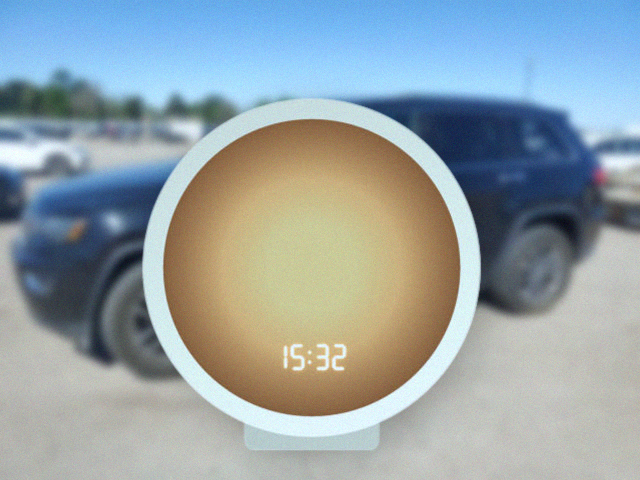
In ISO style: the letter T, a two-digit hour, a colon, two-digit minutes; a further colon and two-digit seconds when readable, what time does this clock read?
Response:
T15:32
